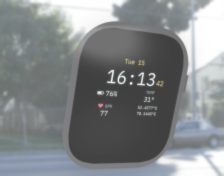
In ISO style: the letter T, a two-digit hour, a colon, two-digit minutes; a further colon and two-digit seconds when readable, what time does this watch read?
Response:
T16:13
